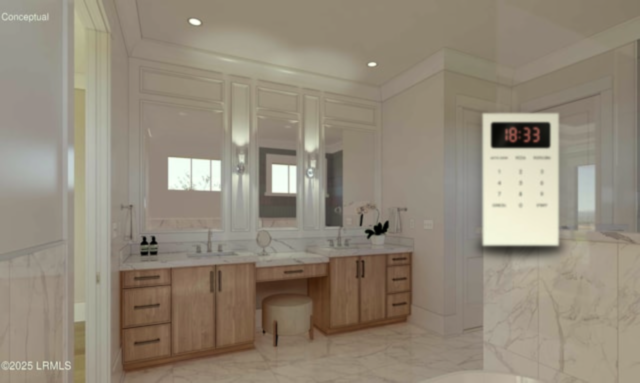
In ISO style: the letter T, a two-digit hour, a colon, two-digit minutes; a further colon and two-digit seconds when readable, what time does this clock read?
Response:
T18:33
